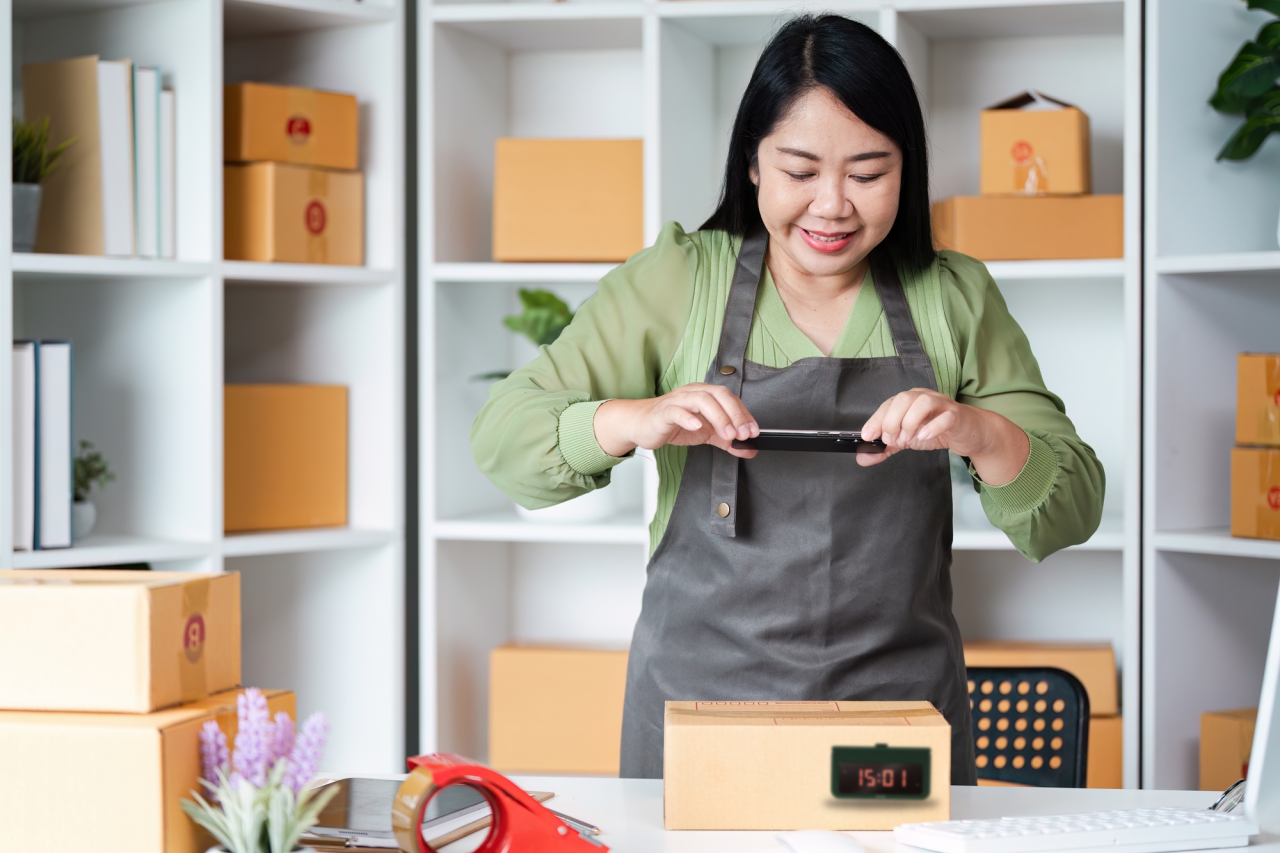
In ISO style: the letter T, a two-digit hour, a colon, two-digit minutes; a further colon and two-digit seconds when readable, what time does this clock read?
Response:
T15:01
